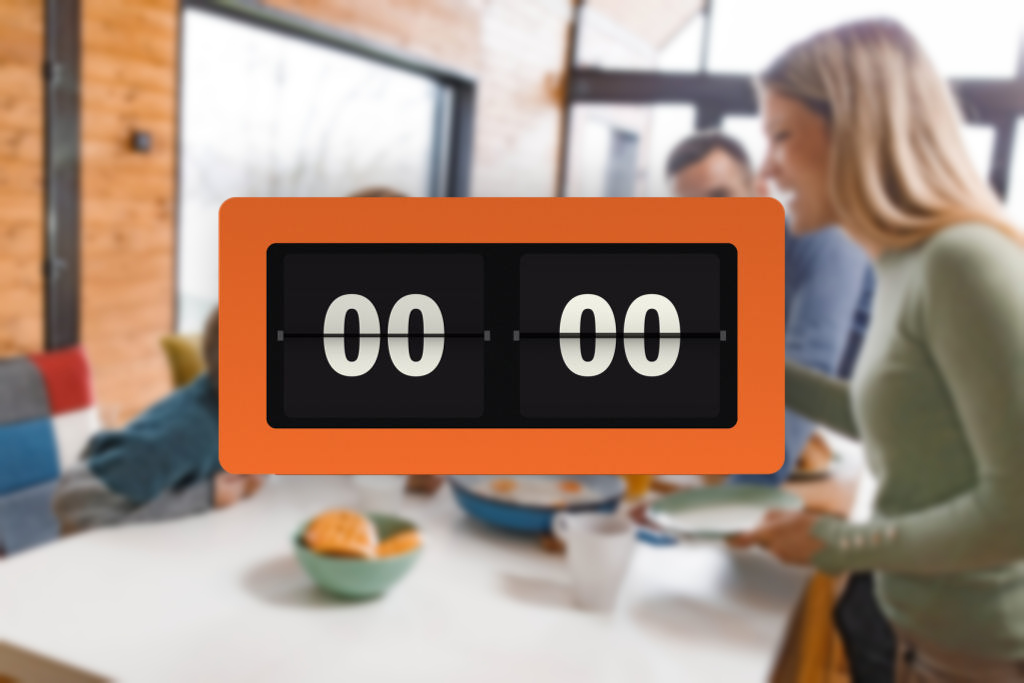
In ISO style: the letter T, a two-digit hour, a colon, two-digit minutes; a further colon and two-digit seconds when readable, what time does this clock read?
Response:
T00:00
